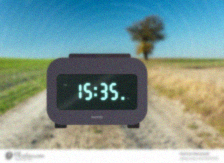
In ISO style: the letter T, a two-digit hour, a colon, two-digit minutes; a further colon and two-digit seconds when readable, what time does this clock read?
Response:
T15:35
